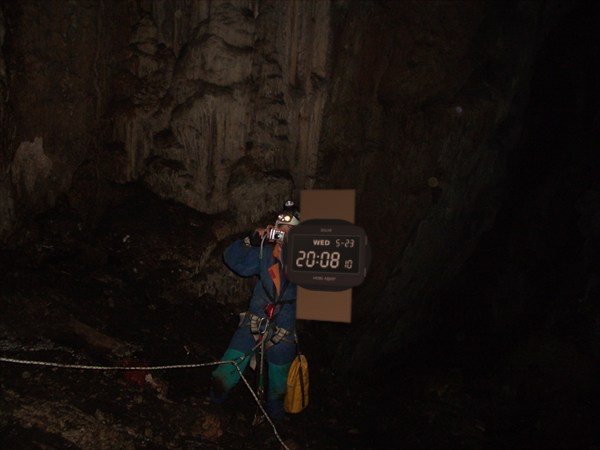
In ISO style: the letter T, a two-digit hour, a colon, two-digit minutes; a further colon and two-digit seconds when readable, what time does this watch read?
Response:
T20:08
